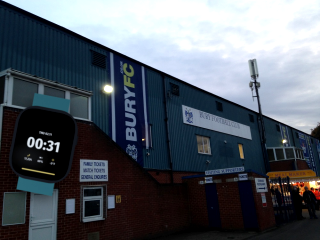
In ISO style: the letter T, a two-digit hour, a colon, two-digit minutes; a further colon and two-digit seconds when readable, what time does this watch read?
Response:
T00:31
